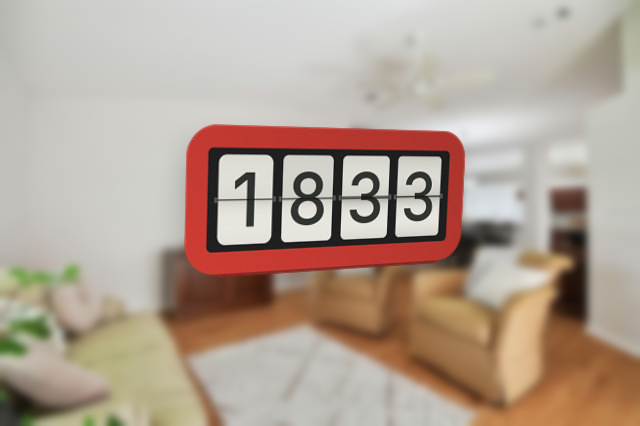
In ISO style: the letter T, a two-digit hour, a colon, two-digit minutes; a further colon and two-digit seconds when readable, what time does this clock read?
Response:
T18:33
